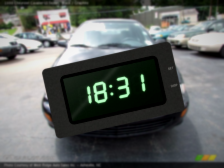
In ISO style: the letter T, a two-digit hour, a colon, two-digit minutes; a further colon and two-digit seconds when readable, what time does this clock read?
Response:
T18:31
